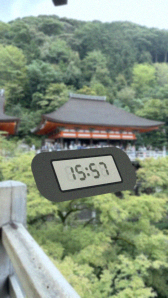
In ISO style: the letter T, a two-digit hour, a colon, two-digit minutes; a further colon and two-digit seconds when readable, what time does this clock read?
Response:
T15:57
